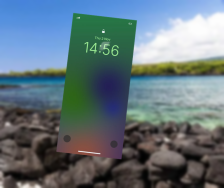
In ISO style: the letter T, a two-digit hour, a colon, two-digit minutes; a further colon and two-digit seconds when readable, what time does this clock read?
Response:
T14:56
